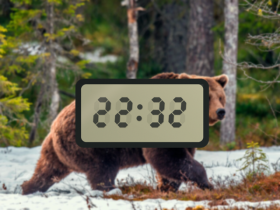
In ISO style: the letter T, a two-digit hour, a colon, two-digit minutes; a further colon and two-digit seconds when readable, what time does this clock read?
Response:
T22:32
